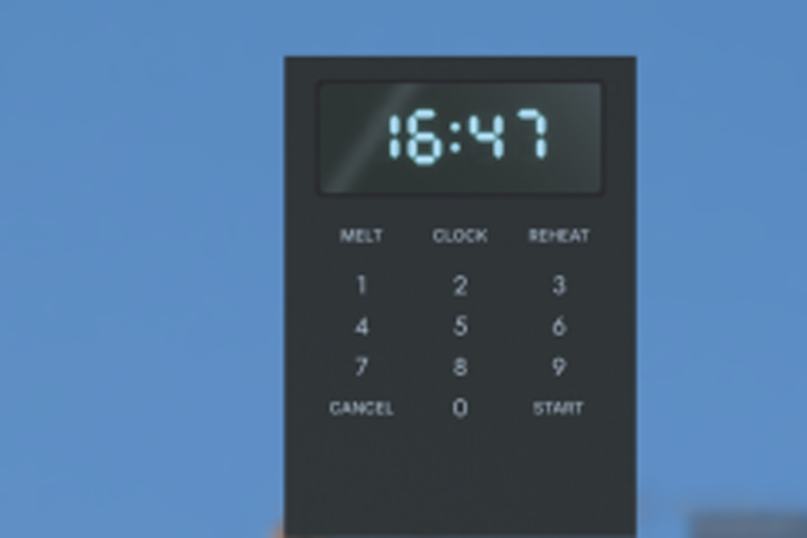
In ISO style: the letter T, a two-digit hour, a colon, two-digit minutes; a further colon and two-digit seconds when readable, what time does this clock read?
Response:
T16:47
